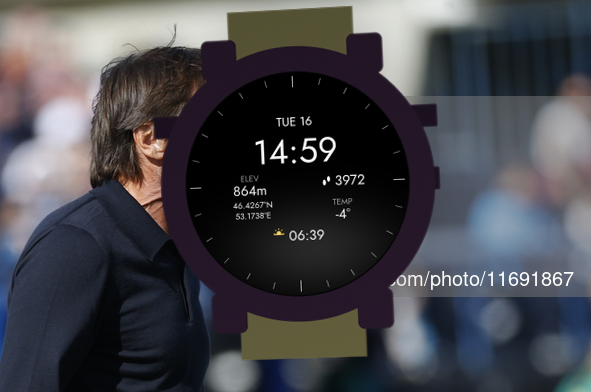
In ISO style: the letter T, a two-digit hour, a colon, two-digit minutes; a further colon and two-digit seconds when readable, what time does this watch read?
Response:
T14:59
